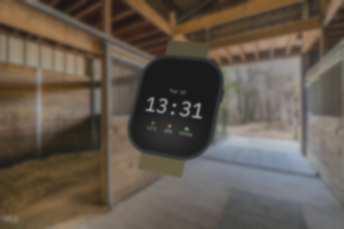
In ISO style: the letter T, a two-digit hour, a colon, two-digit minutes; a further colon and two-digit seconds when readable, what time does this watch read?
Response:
T13:31
